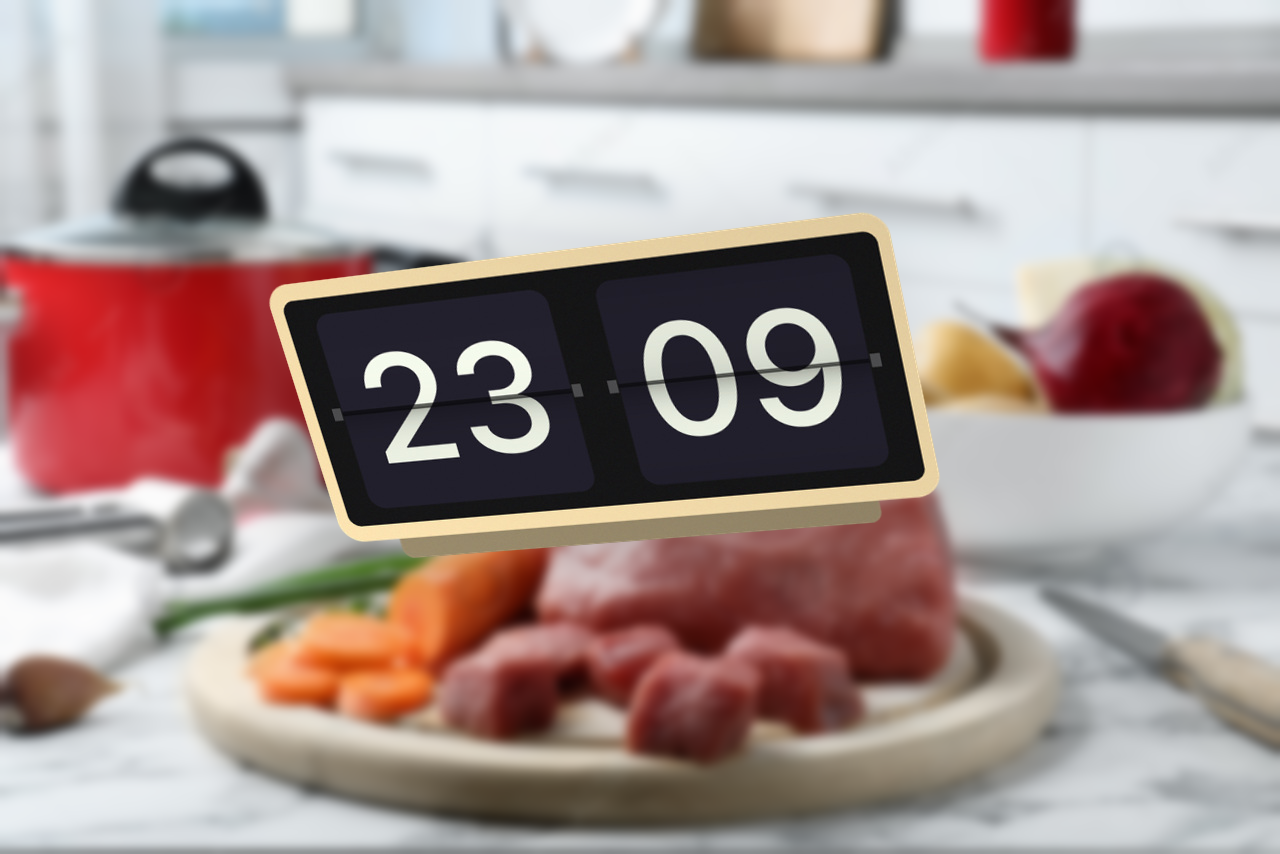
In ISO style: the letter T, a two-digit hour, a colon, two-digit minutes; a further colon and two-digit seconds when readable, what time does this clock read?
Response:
T23:09
